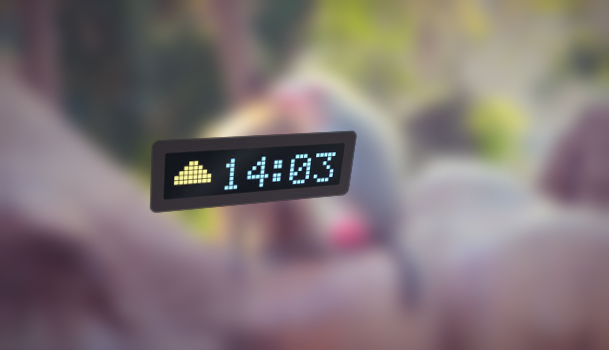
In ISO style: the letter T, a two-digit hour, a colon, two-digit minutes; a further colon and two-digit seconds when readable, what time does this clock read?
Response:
T14:03
